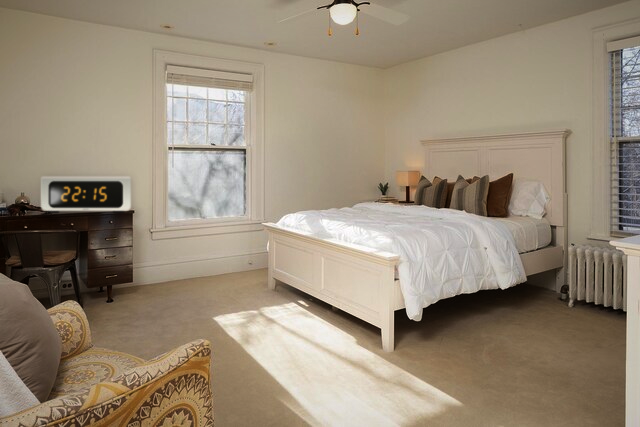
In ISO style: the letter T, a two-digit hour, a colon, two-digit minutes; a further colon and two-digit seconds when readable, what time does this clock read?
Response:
T22:15
